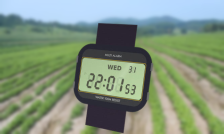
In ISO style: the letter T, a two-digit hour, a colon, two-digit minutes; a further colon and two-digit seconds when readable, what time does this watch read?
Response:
T22:01:53
